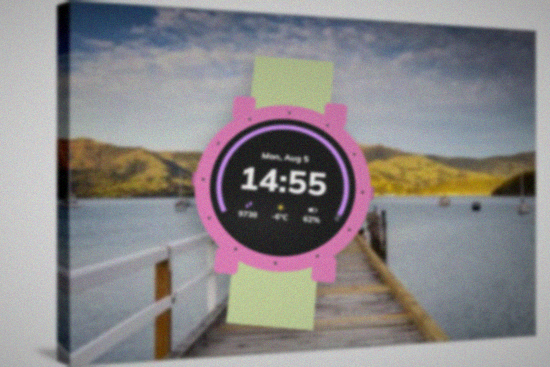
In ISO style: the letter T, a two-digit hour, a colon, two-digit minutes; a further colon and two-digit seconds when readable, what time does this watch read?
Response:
T14:55
